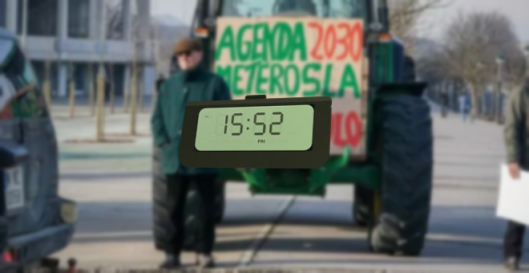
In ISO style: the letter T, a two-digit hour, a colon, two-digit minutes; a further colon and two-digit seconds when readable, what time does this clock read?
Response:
T15:52
